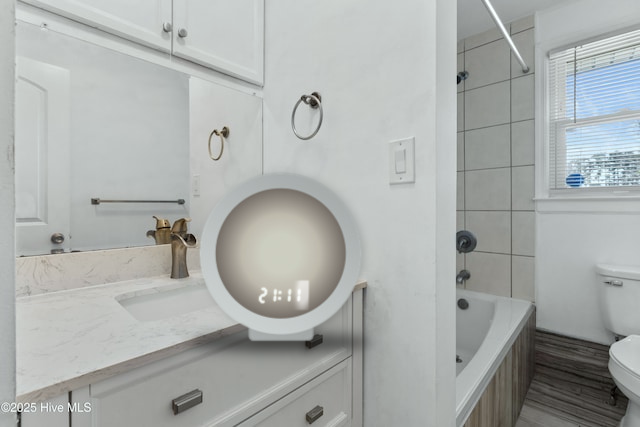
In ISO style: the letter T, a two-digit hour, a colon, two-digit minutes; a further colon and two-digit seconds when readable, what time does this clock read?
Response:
T21:11
